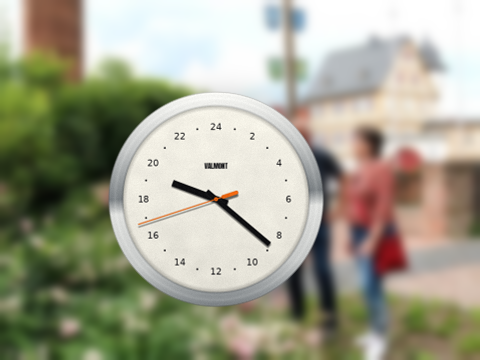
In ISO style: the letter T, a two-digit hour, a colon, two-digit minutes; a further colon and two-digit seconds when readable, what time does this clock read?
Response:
T19:21:42
